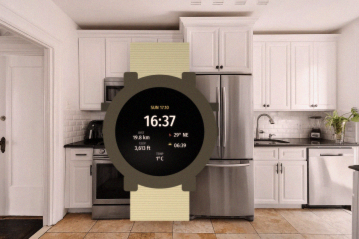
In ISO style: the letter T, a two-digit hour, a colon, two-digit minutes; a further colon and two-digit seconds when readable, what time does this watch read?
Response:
T16:37
